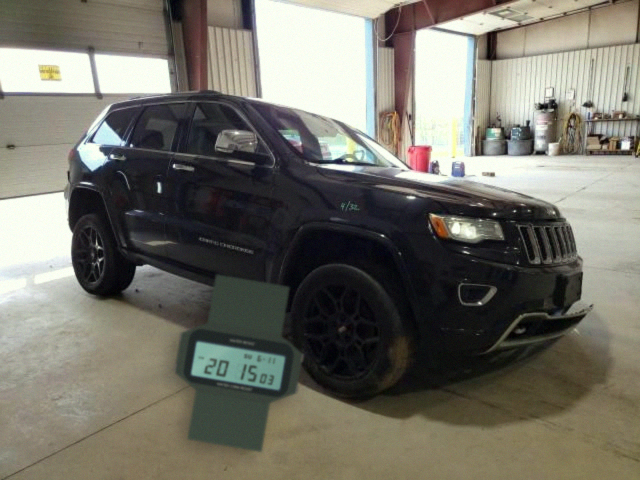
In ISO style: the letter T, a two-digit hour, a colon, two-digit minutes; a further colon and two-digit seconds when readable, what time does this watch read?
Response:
T20:15
